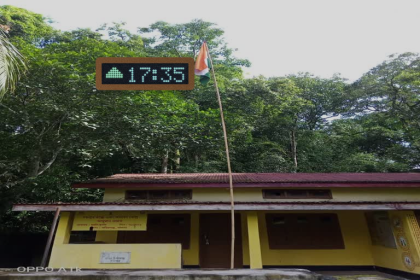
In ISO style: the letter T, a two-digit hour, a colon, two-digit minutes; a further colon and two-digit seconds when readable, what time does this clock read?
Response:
T17:35
